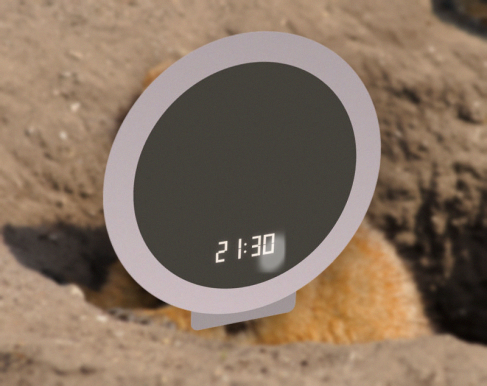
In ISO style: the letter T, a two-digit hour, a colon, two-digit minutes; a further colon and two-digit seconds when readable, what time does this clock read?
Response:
T21:30
